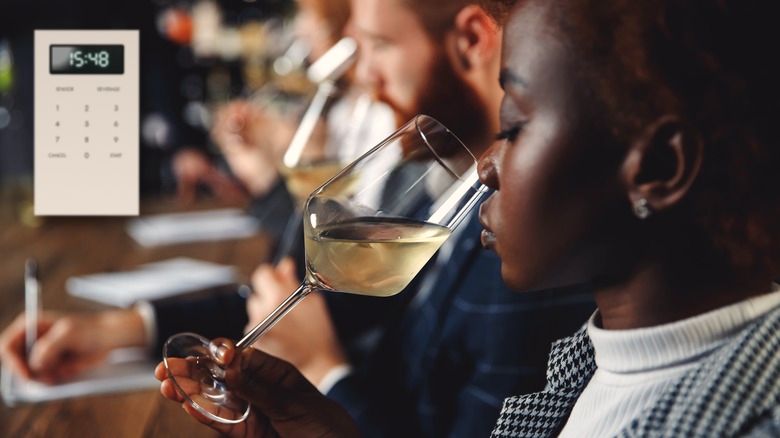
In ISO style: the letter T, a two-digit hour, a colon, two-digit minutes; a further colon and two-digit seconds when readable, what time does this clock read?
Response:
T15:48
